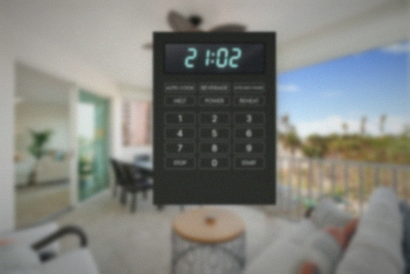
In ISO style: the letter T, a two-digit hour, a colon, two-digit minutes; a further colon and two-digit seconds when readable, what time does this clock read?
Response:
T21:02
